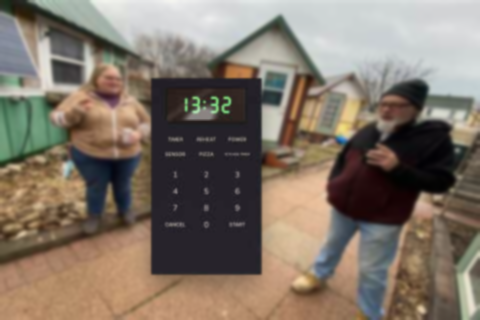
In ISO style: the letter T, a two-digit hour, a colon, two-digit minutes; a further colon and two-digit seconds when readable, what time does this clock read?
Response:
T13:32
